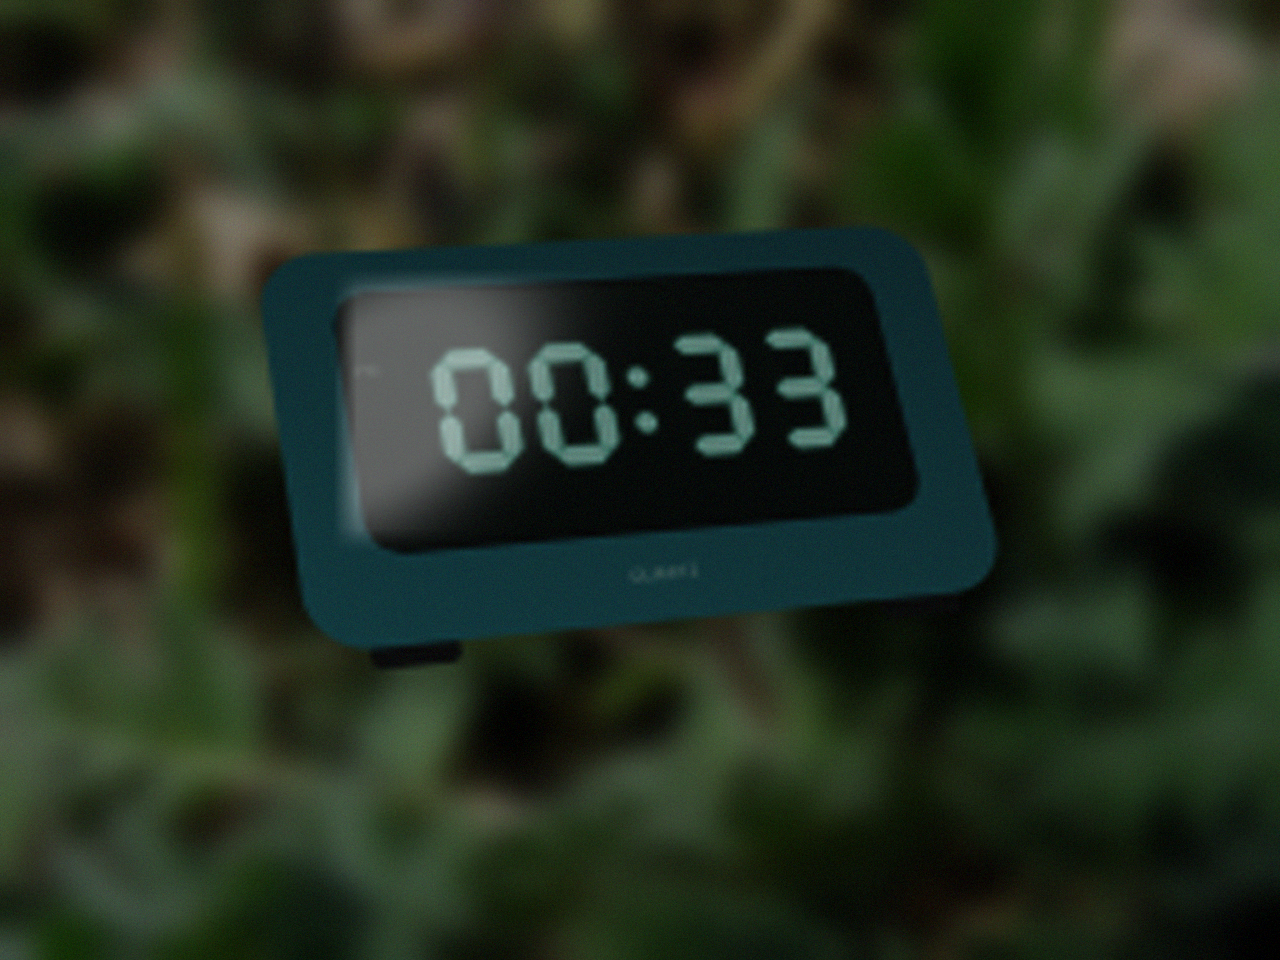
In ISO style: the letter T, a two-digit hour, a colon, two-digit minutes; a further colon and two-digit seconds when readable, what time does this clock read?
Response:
T00:33
